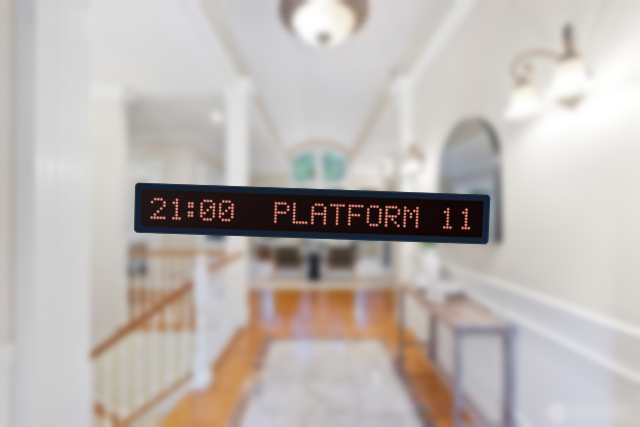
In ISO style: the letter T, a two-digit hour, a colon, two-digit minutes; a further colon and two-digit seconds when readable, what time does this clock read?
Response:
T21:00
